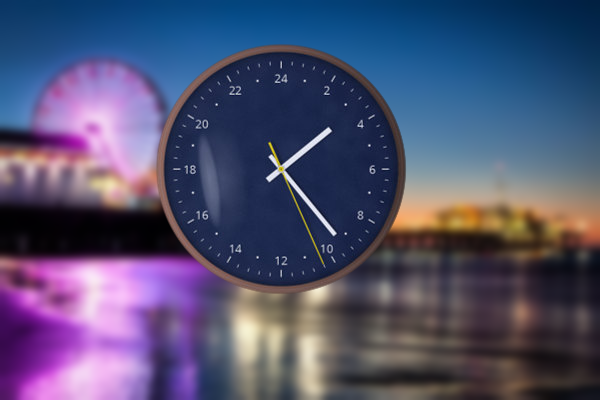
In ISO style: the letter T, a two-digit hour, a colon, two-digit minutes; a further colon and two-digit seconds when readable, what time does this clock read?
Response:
T03:23:26
